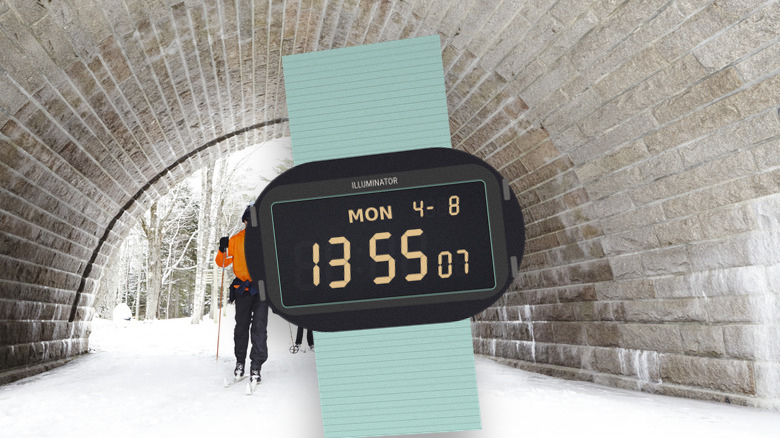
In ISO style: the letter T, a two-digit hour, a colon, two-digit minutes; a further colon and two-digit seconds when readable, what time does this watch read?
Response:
T13:55:07
